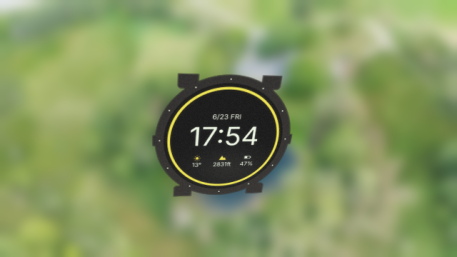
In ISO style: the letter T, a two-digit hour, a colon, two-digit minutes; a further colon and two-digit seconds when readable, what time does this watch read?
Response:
T17:54
